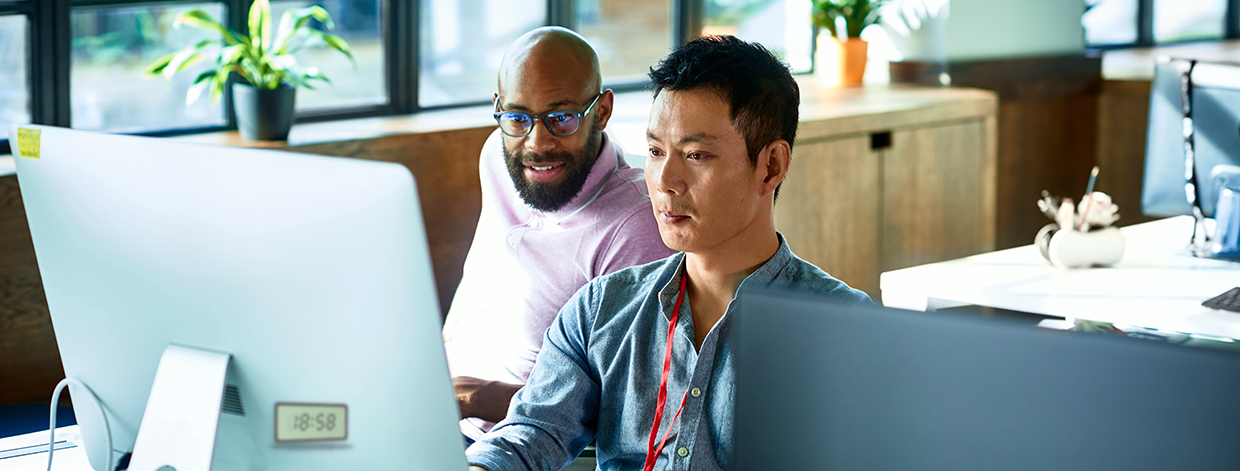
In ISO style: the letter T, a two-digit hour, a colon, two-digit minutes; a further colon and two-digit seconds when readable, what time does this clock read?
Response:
T18:58
